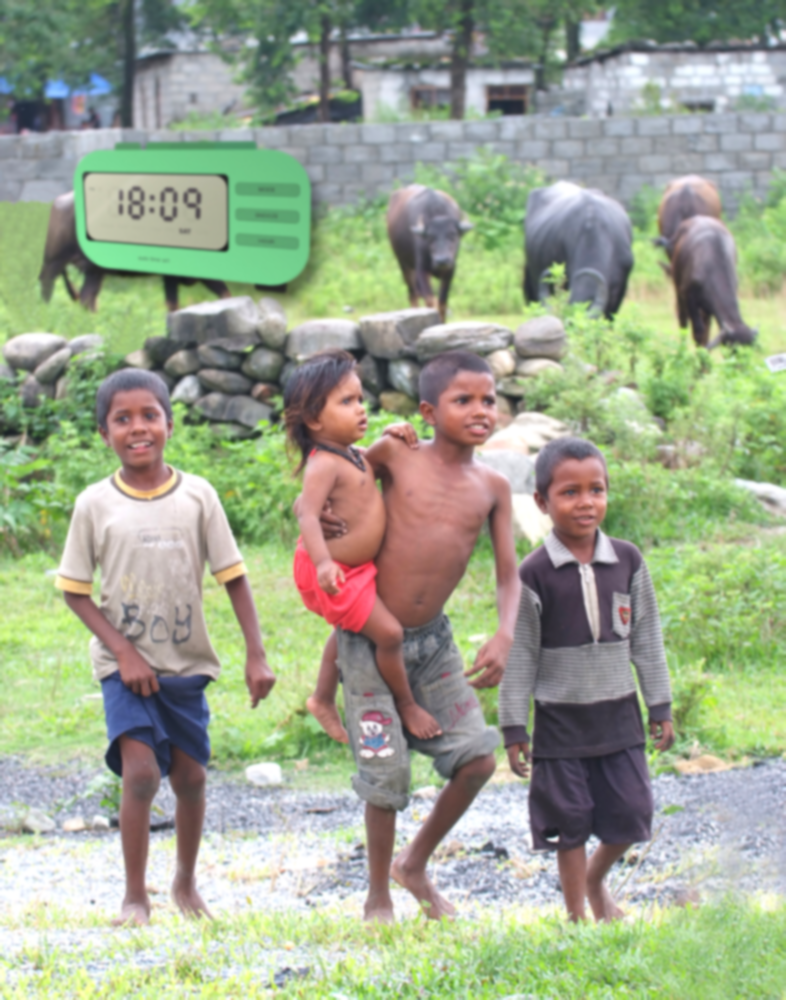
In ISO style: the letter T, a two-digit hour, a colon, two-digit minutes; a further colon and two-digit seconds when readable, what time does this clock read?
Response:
T18:09
